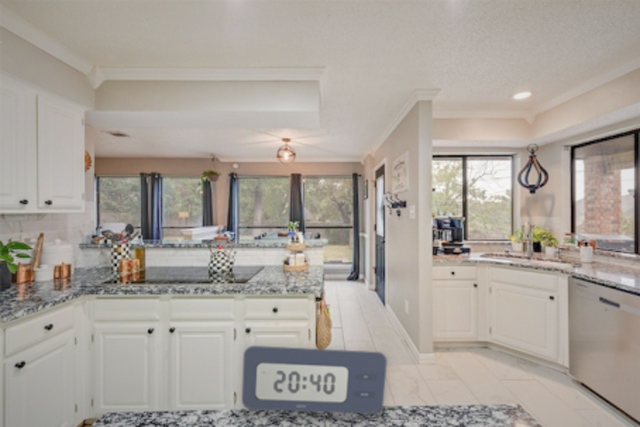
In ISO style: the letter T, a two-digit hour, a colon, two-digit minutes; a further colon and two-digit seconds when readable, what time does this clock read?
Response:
T20:40
